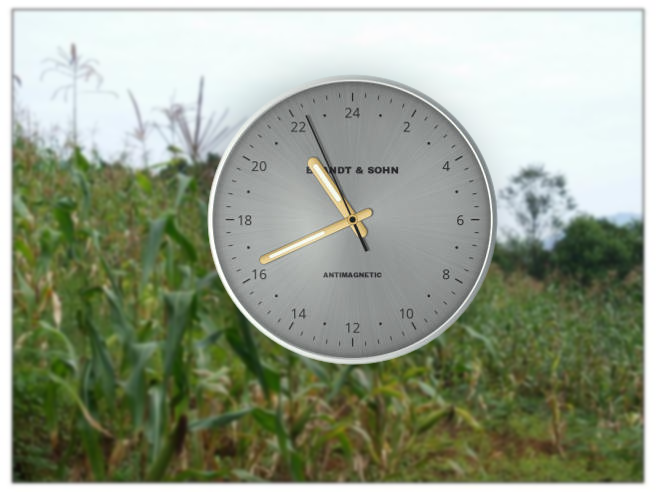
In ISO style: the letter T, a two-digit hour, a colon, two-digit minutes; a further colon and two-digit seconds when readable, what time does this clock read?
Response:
T21:40:56
